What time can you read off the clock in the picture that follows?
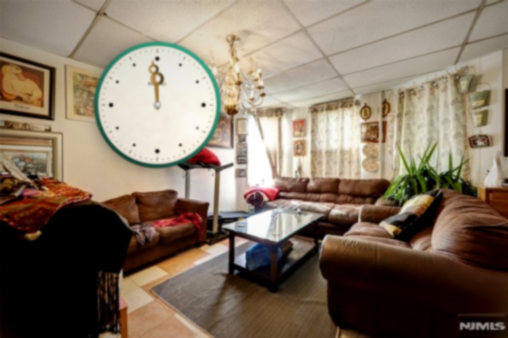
11:59
